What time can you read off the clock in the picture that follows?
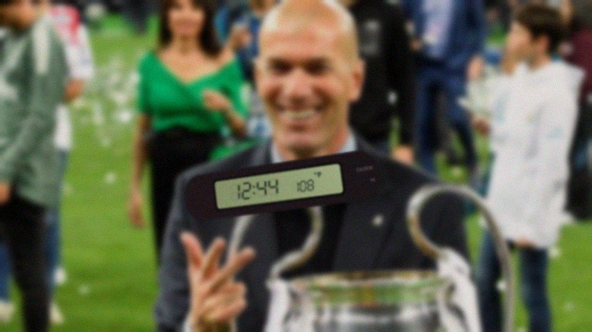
12:44
